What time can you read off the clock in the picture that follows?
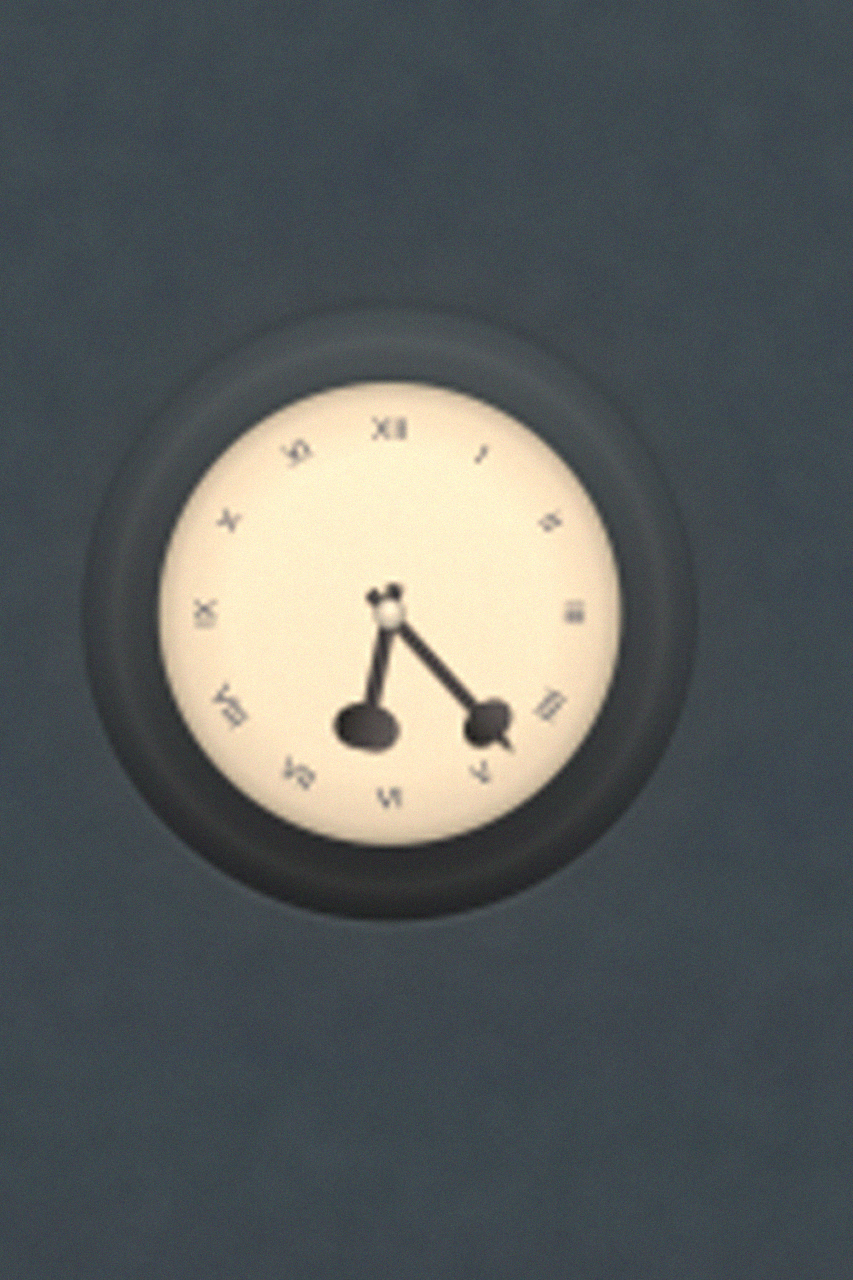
6:23
